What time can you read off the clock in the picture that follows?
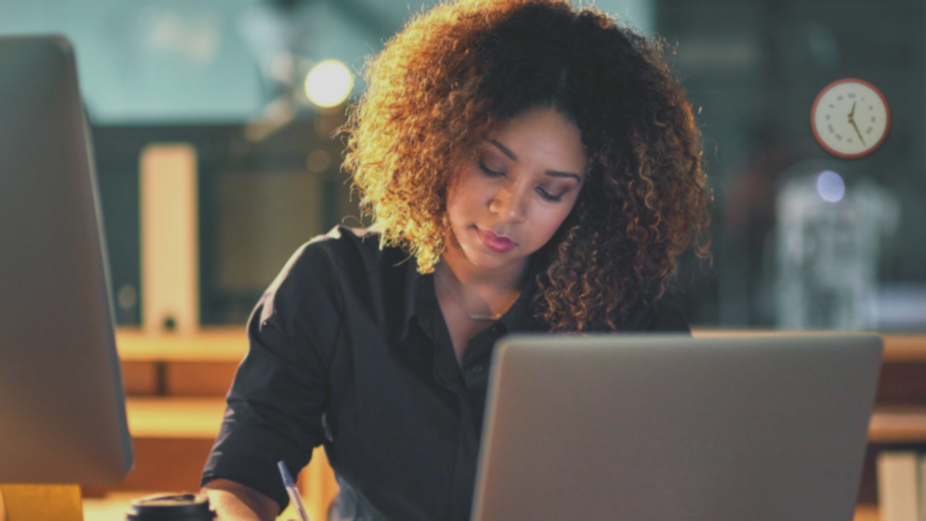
12:25
